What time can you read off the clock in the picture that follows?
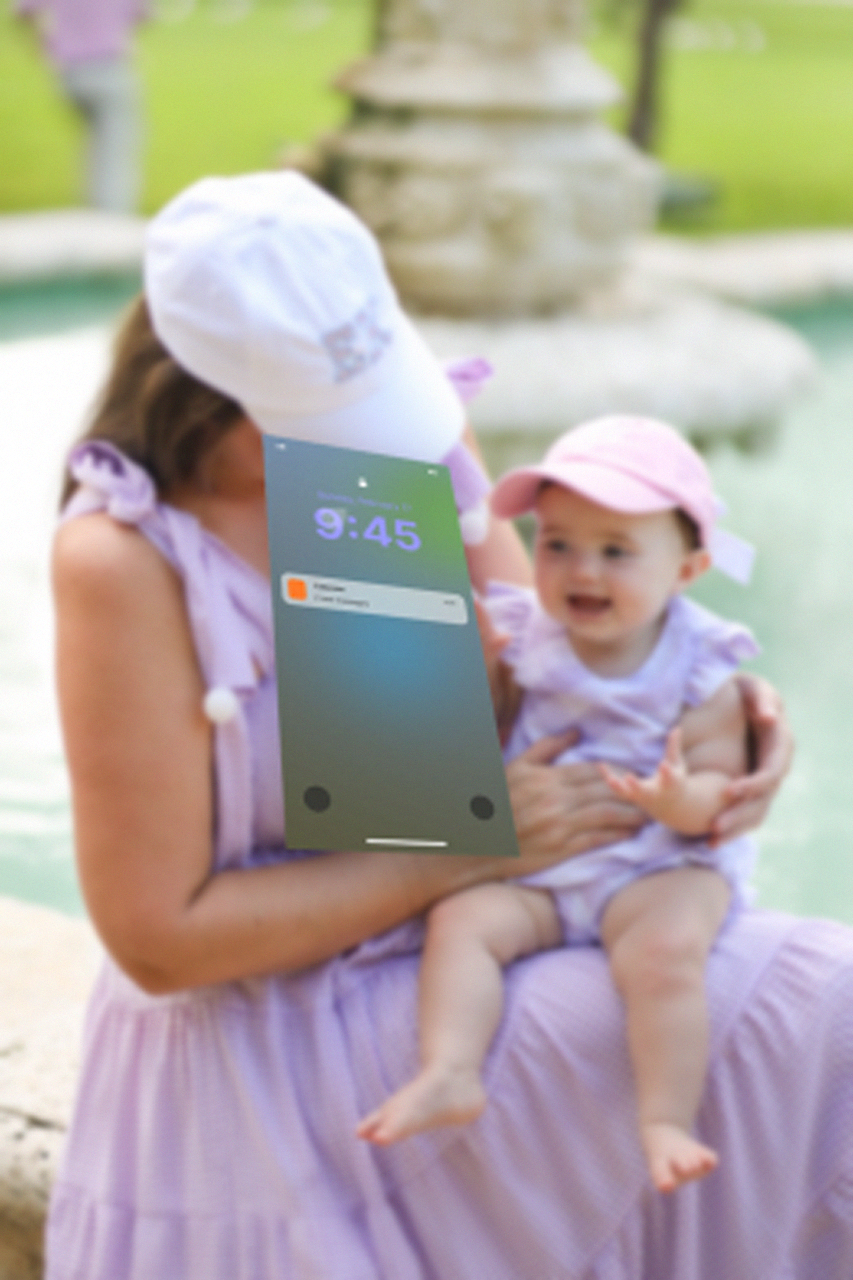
9:45
